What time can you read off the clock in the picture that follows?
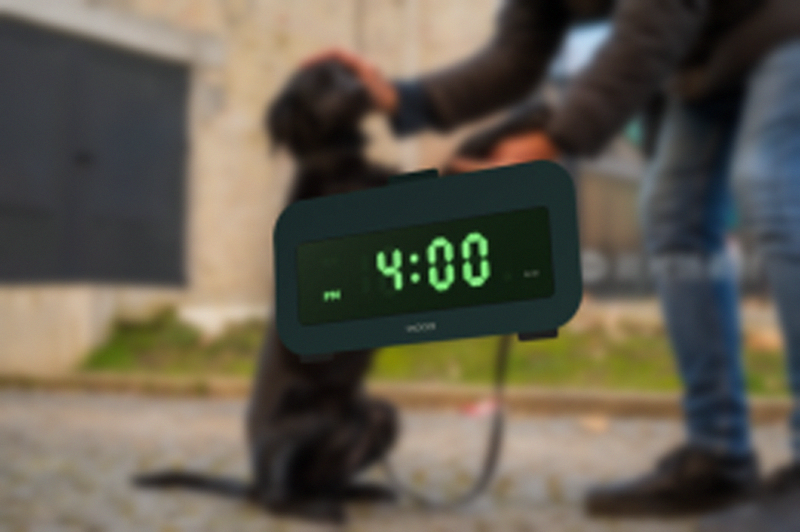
4:00
